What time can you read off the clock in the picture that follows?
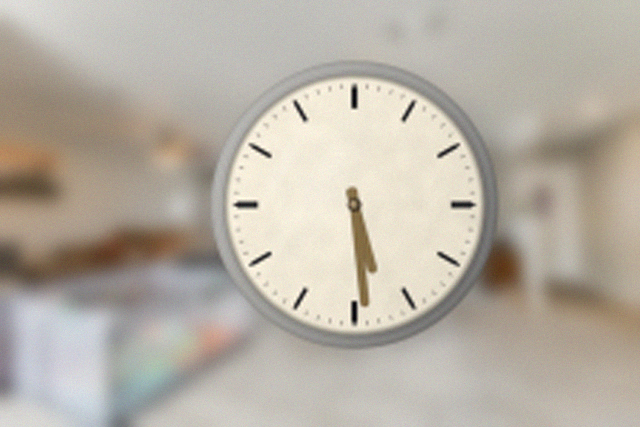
5:29
